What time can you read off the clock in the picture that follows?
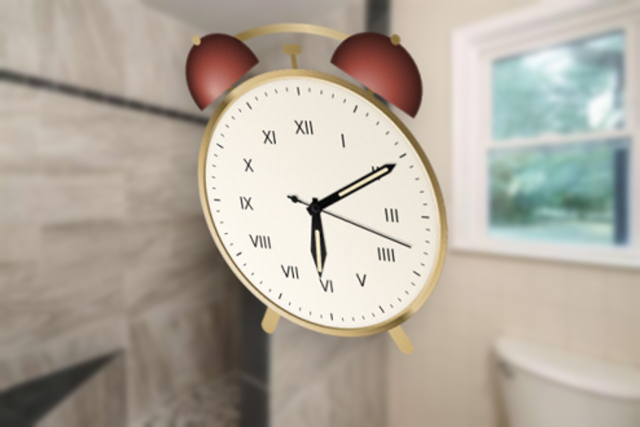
6:10:18
